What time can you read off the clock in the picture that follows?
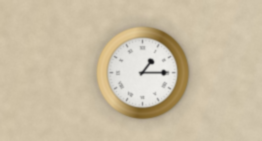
1:15
